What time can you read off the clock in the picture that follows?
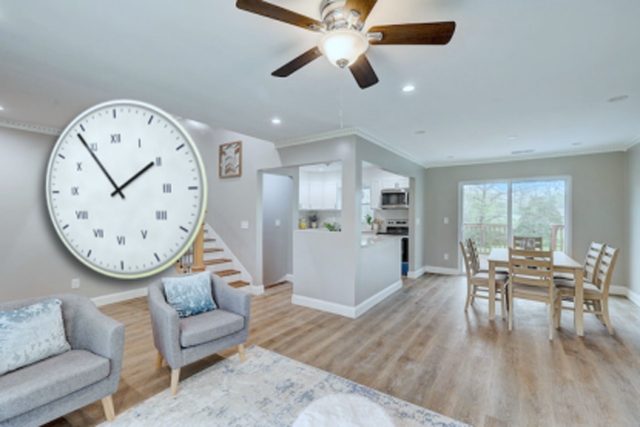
1:54
